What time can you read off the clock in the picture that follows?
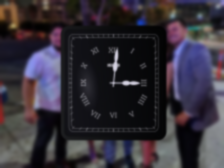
3:01
